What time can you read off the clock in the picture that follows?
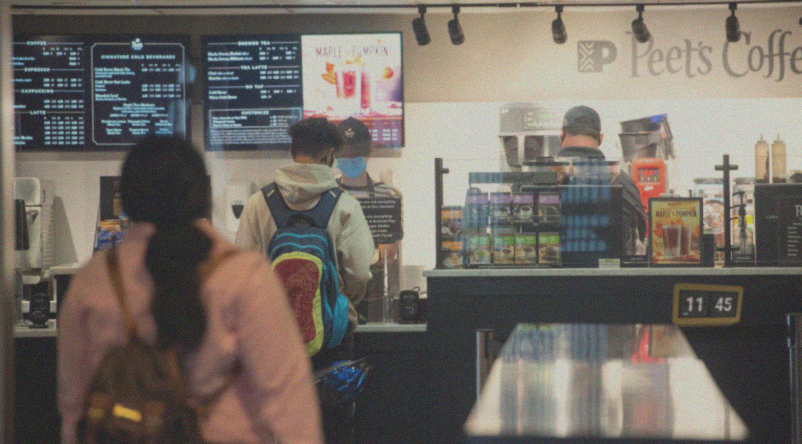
11:45
